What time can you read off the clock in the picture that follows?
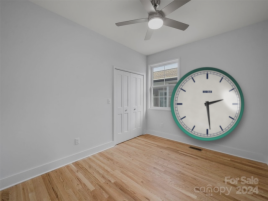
2:29
